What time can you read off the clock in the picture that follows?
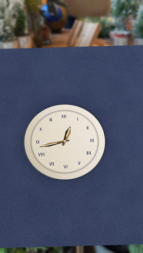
12:43
